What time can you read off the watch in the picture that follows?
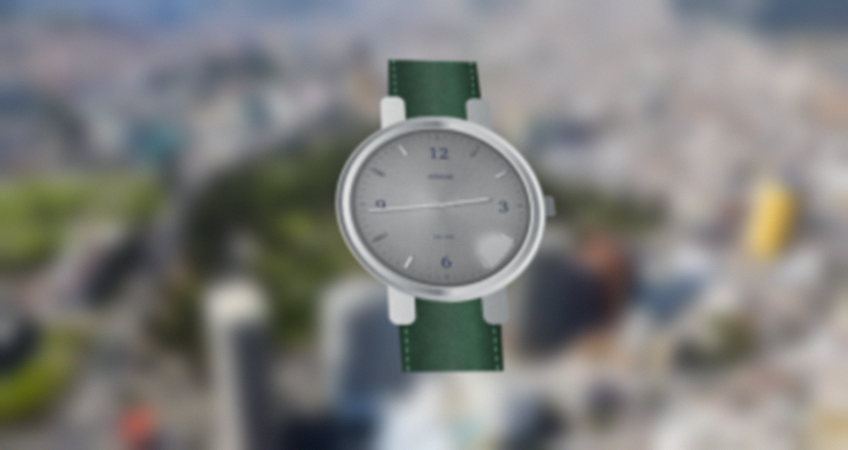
2:44
